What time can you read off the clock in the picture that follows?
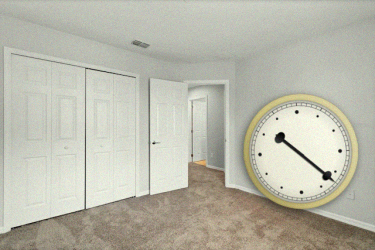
10:22
